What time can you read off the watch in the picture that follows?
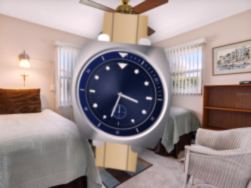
3:33
